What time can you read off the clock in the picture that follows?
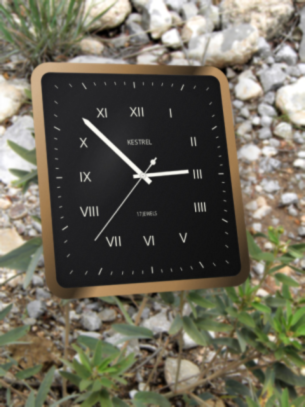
2:52:37
